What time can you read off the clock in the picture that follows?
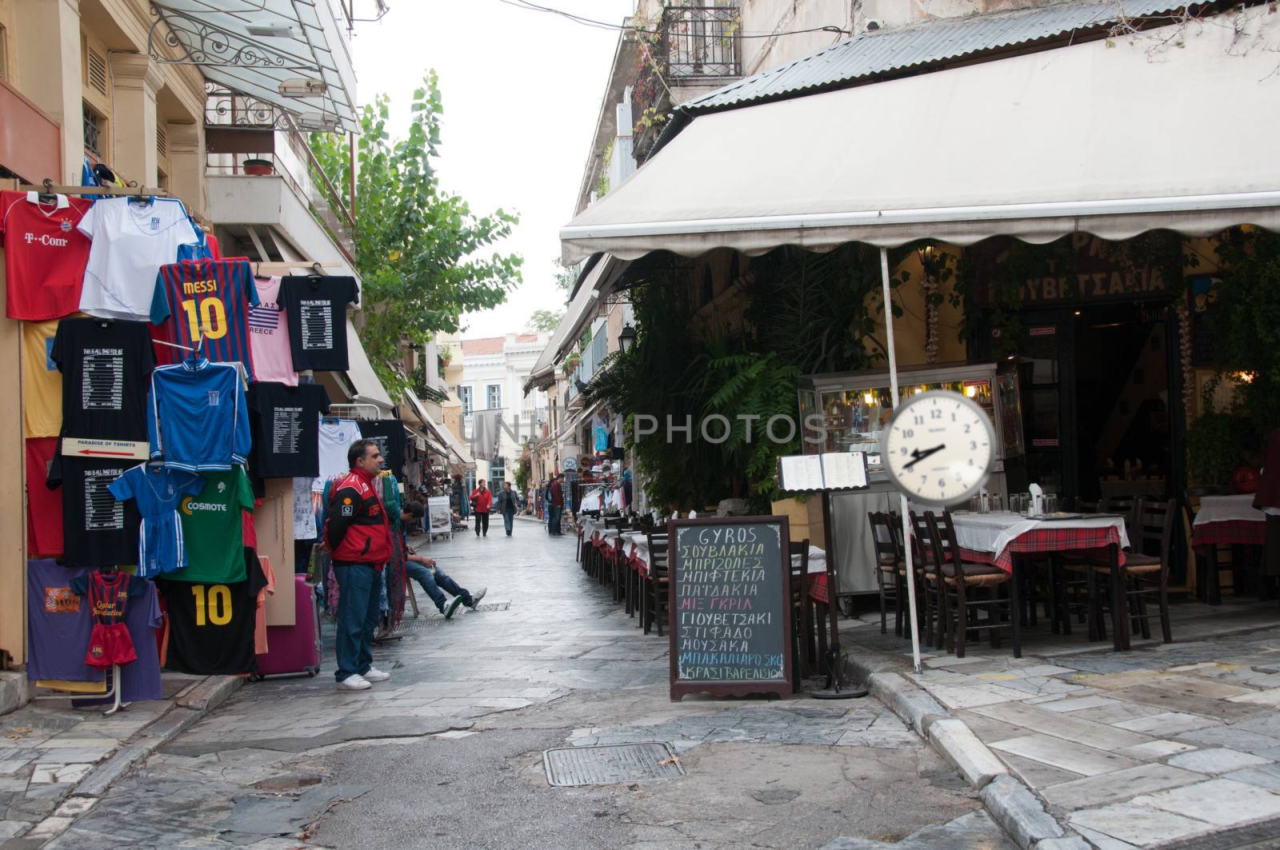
8:41
